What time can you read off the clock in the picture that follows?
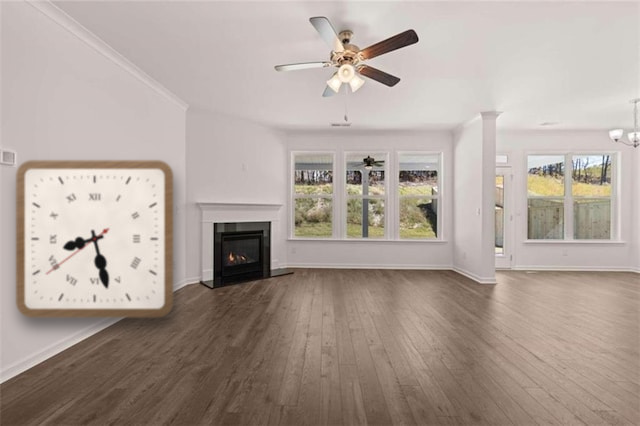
8:27:39
